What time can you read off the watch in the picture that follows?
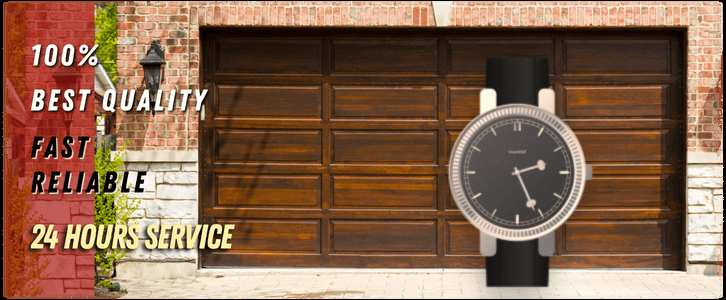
2:26
